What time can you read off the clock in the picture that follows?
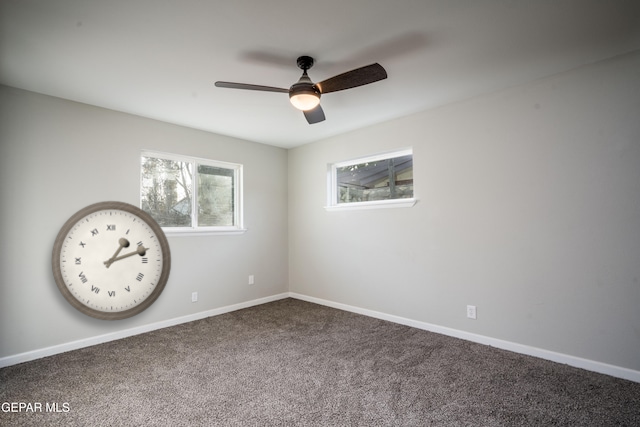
1:12
